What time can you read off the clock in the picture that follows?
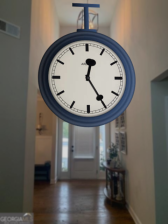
12:25
